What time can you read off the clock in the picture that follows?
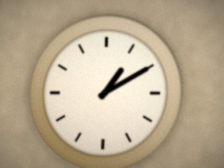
1:10
